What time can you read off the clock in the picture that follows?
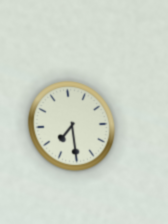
7:30
